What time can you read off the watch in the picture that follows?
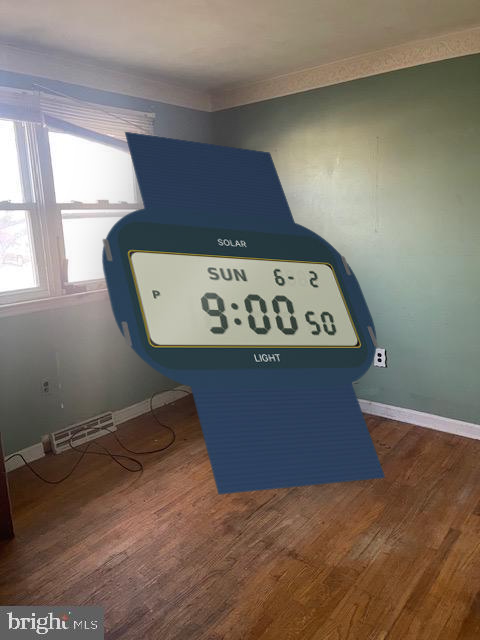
9:00:50
